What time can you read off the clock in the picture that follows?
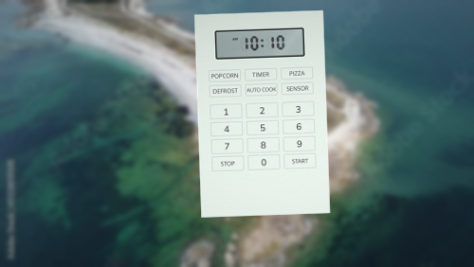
10:10
